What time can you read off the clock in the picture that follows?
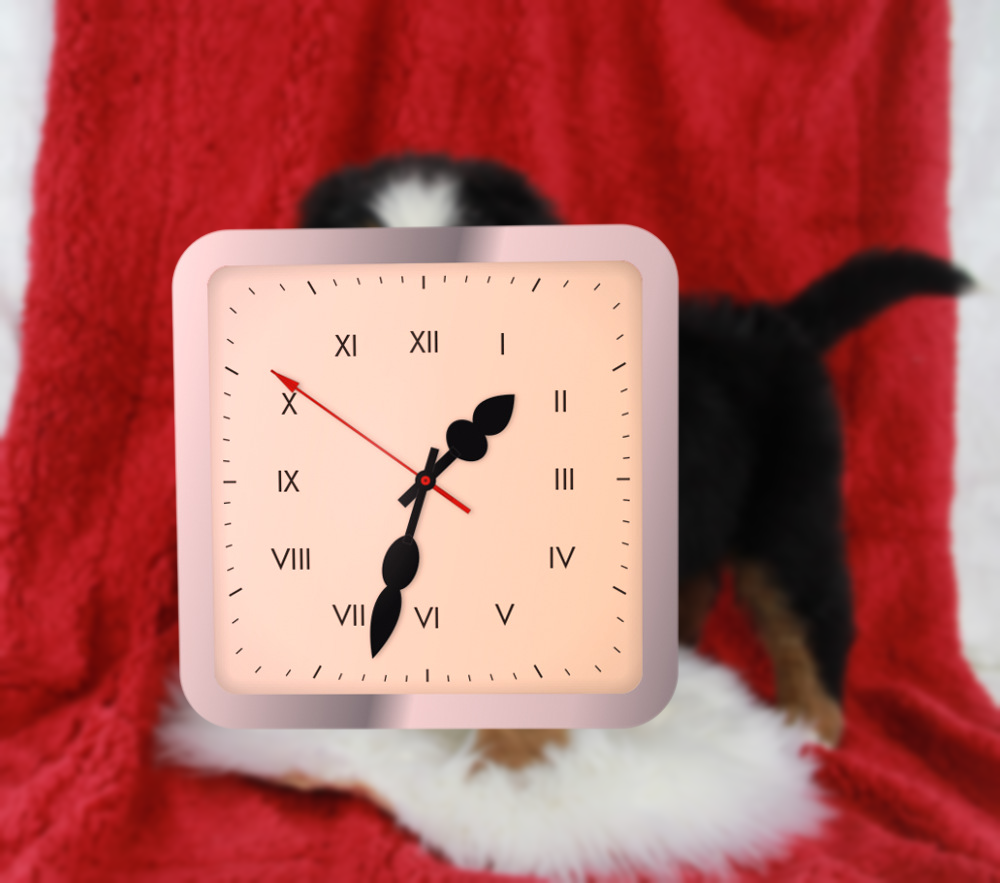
1:32:51
